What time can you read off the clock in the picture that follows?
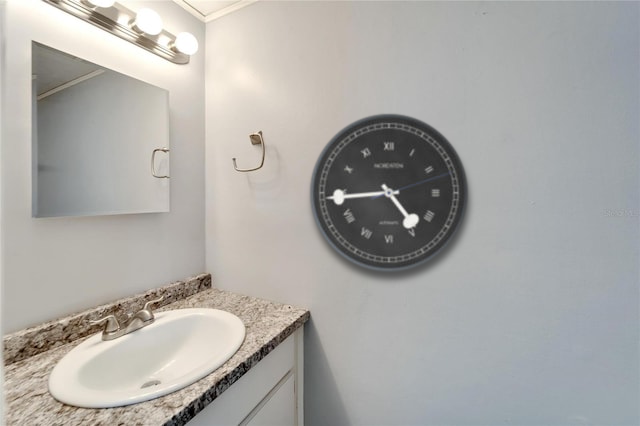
4:44:12
